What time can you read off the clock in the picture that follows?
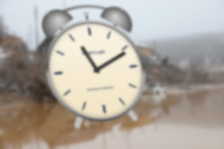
11:11
